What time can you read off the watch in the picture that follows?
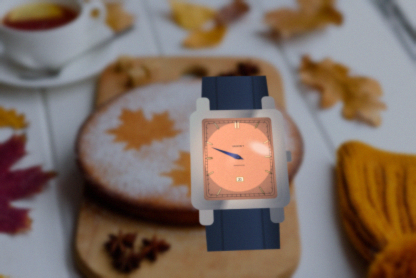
9:49
